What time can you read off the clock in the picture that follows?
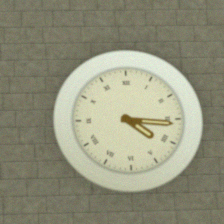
4:16
